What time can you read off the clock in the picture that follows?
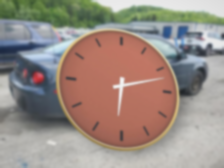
6:12
